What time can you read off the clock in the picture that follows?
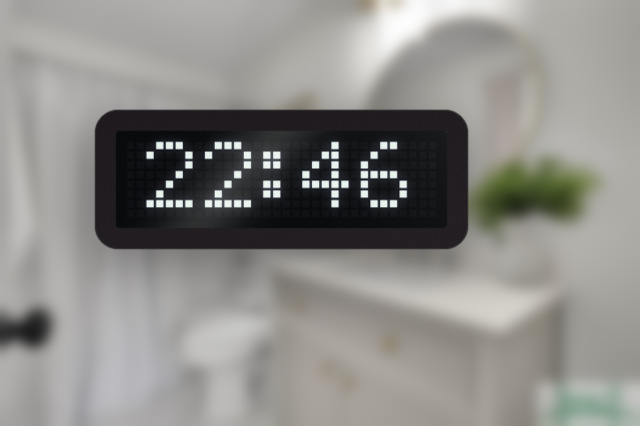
22:46
